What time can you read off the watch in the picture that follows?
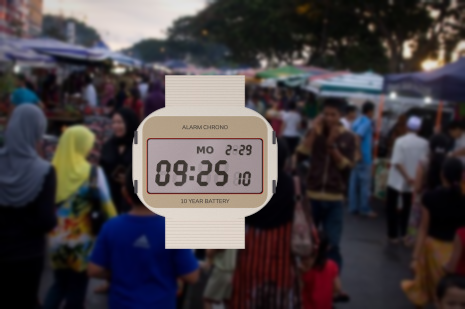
9:25:10
